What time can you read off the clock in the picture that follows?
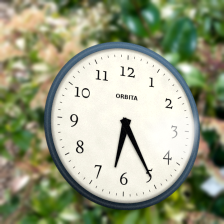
6:25
